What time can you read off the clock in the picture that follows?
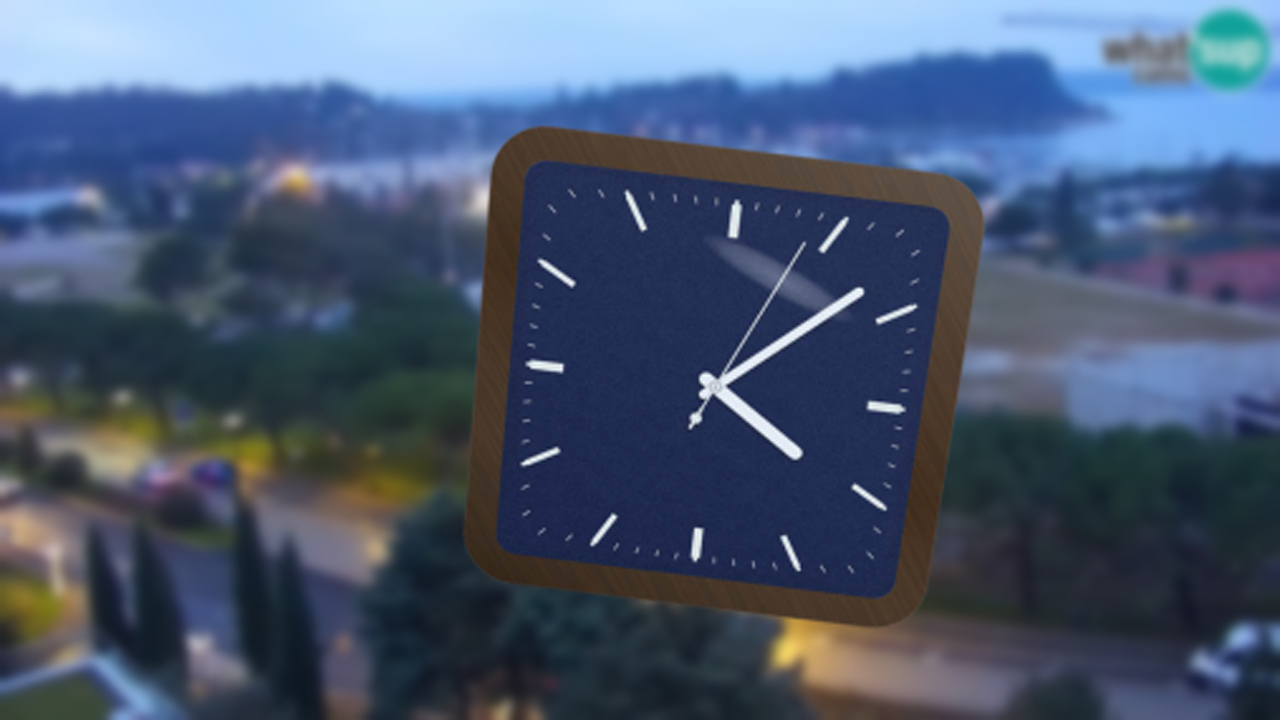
4:08:04
